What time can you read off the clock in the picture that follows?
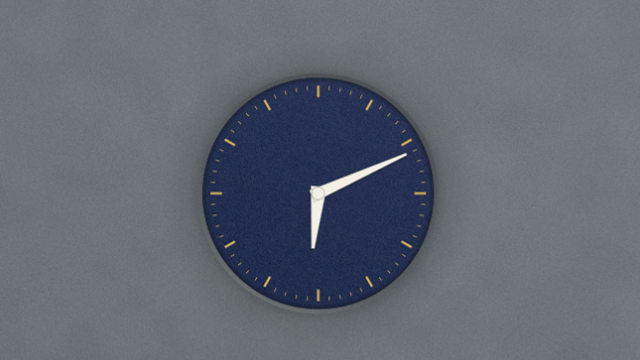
6:11
